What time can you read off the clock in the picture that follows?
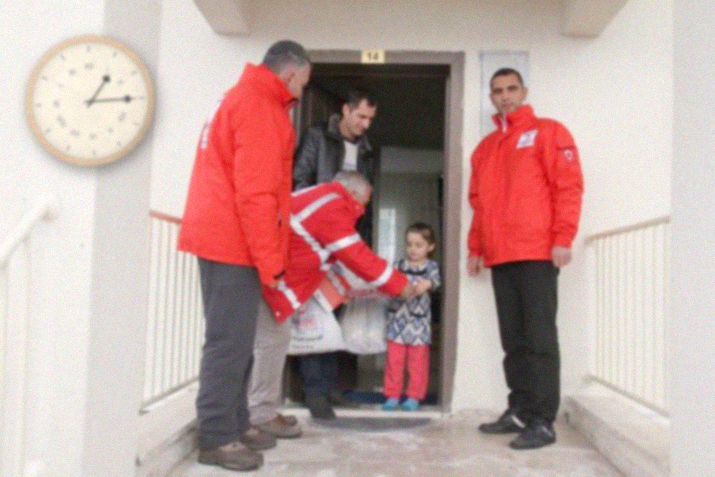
1:15
